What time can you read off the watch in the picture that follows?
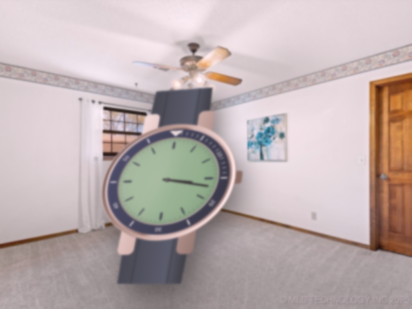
3:17
